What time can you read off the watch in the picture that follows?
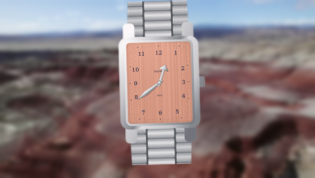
12:39
